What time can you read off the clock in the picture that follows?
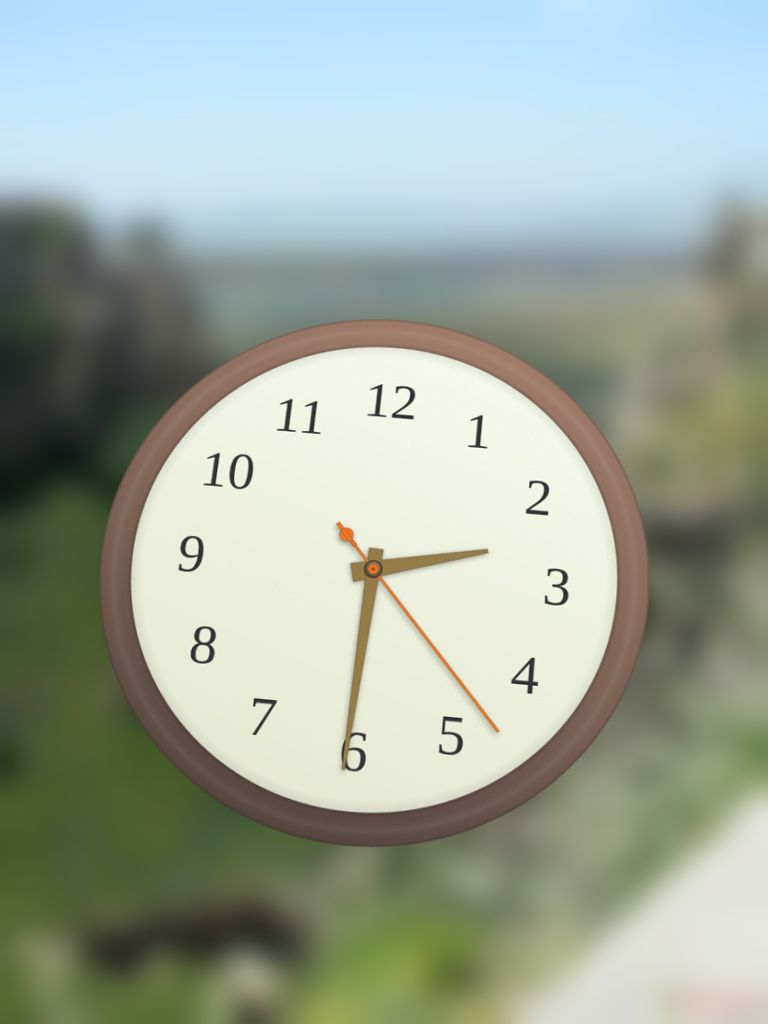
2:30:23
